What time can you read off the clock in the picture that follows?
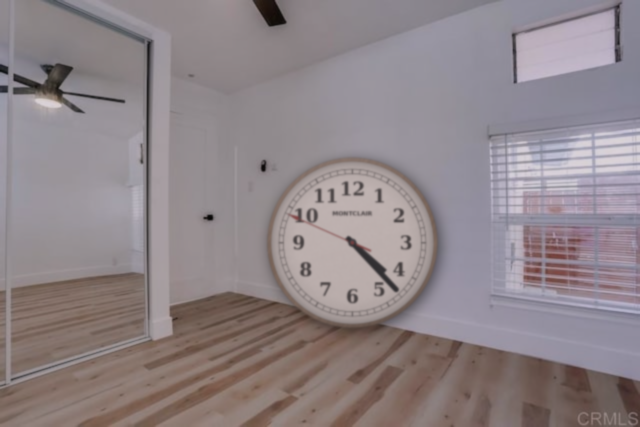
4:22:49
